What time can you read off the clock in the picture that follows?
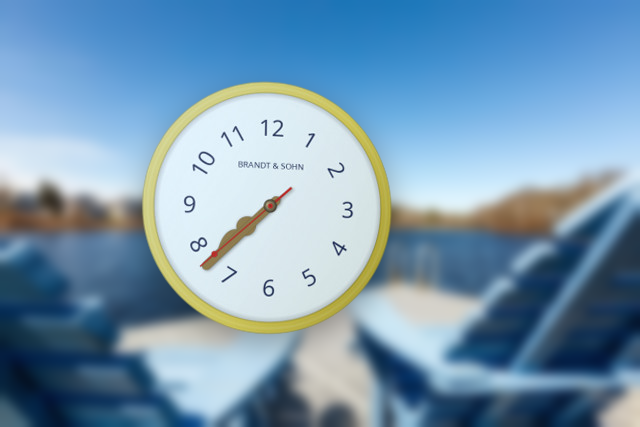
7:37:38
